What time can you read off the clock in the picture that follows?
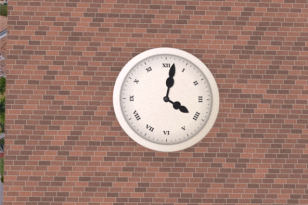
4:02
